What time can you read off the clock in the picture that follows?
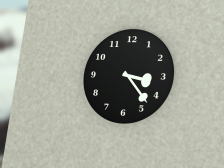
3:23
